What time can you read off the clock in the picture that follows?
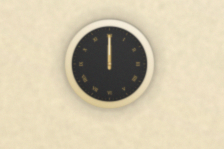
12:00
